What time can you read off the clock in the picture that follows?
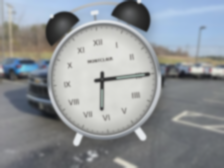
6:15
